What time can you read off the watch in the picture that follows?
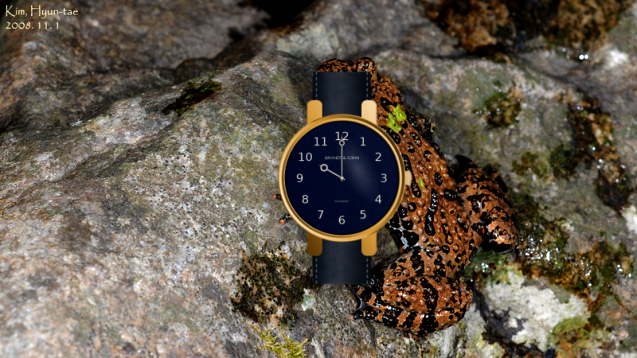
10:00
